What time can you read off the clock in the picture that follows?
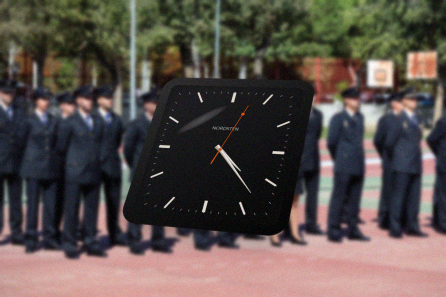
4:23:03
